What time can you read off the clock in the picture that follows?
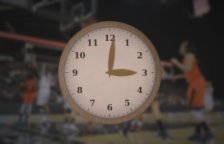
3:01
